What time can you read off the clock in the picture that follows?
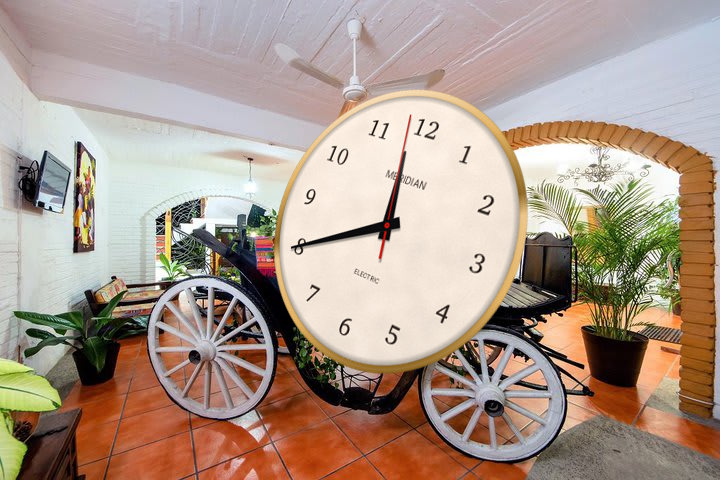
11:39:58
